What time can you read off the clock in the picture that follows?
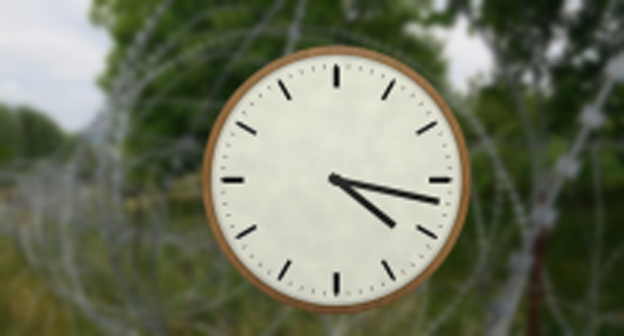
4:17
